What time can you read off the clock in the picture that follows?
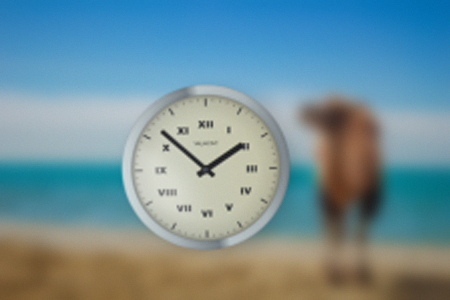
1:52
